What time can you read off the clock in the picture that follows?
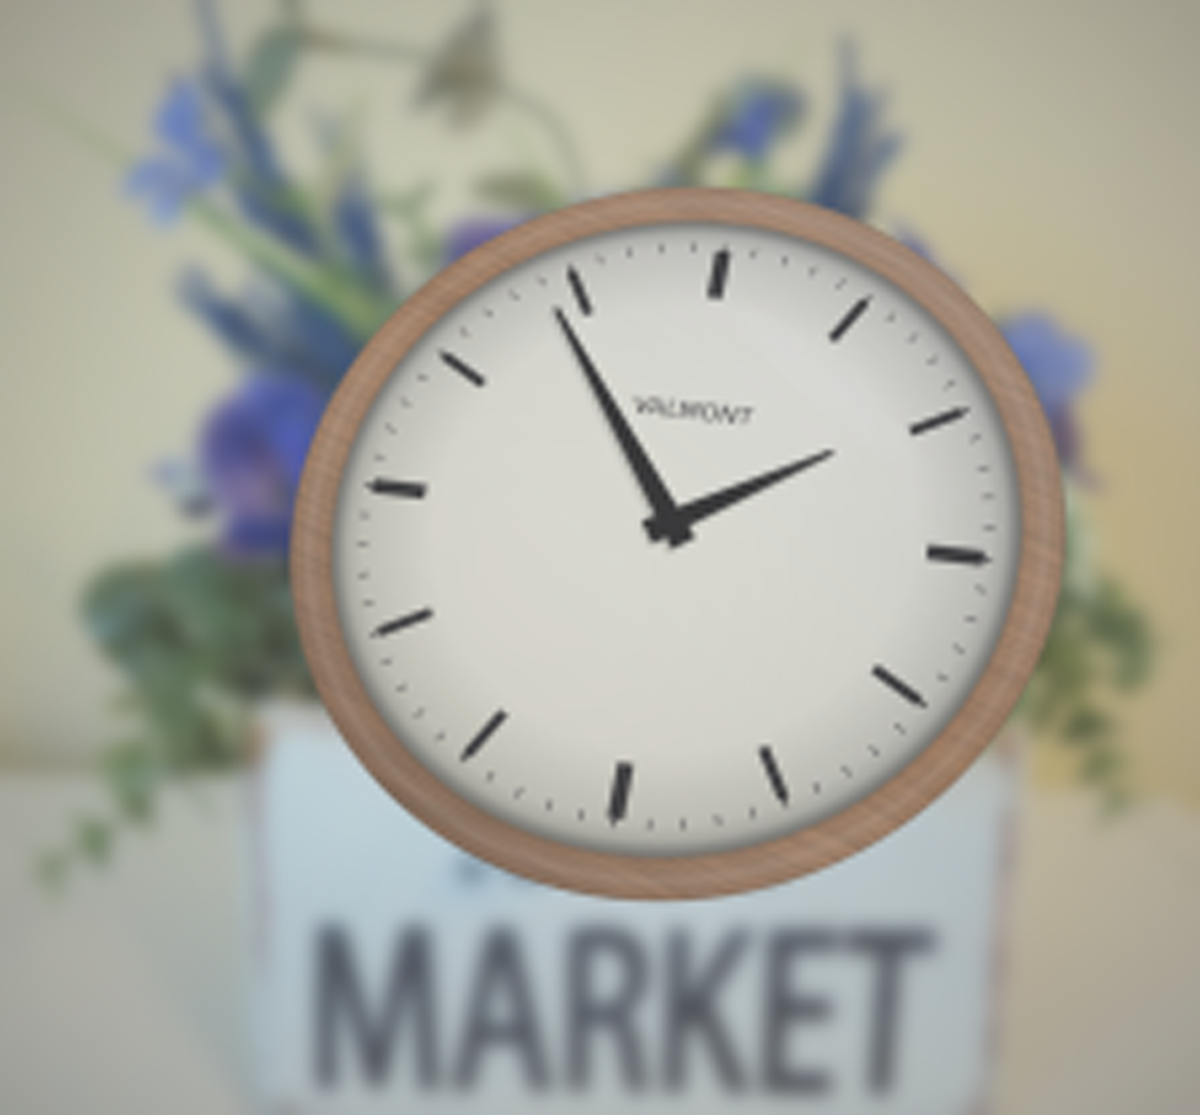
1:54
